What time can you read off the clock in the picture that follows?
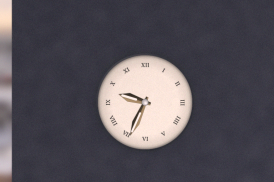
9:34
